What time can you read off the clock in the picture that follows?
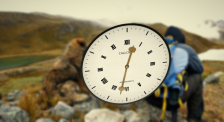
12:32
